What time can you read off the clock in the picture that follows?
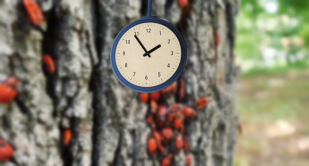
1:54
